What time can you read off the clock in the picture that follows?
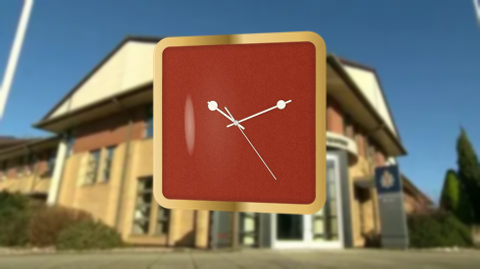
10:11:24
